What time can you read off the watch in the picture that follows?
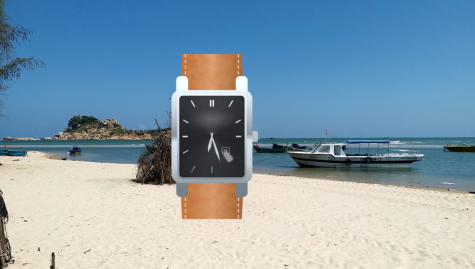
6:27
